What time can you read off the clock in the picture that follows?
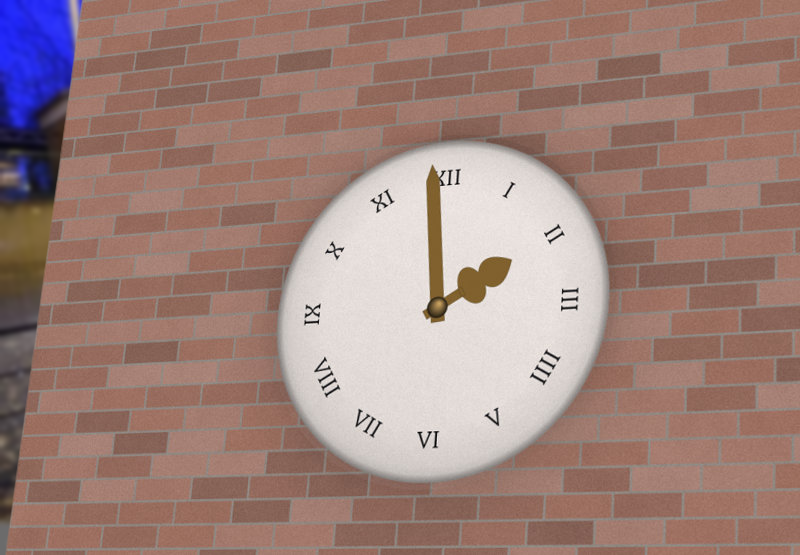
1:59
